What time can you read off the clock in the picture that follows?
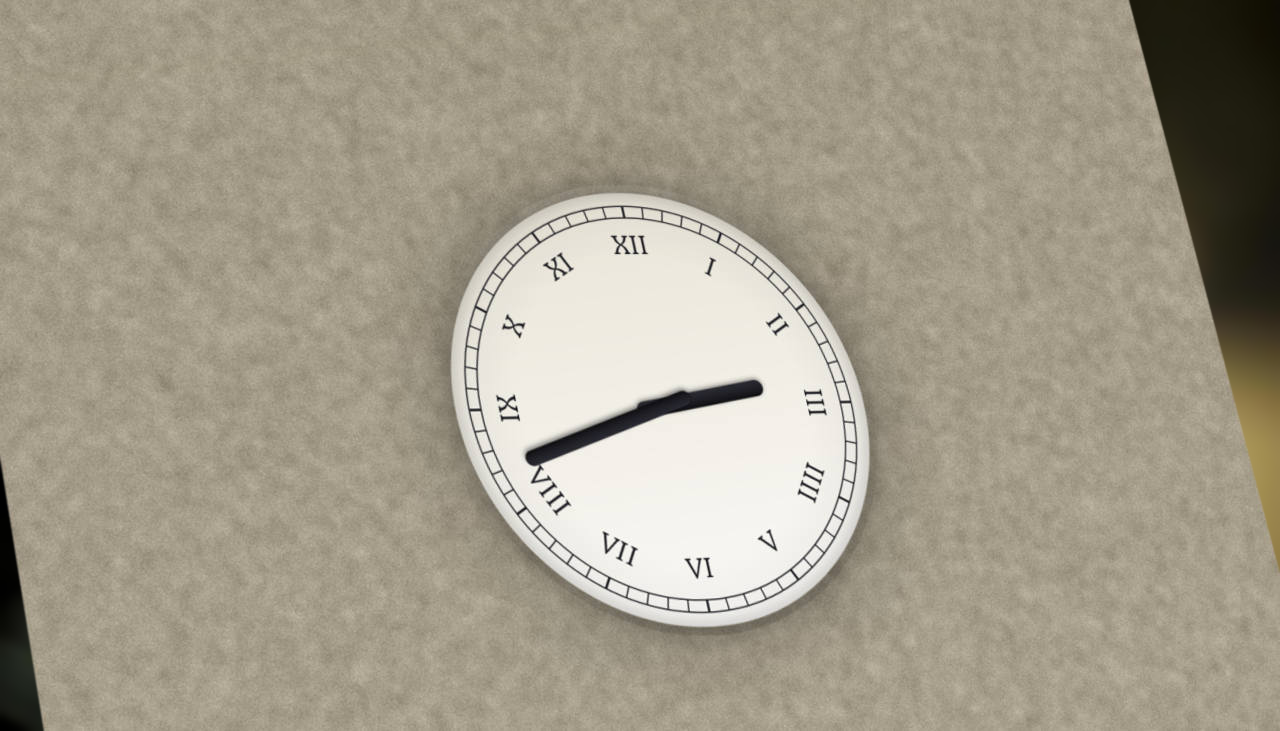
2:42
